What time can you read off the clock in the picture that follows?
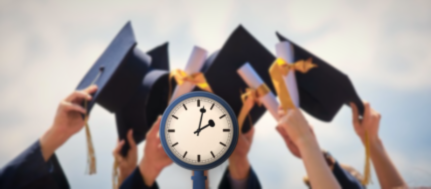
2:02
